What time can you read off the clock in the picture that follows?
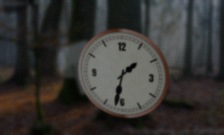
1:32
